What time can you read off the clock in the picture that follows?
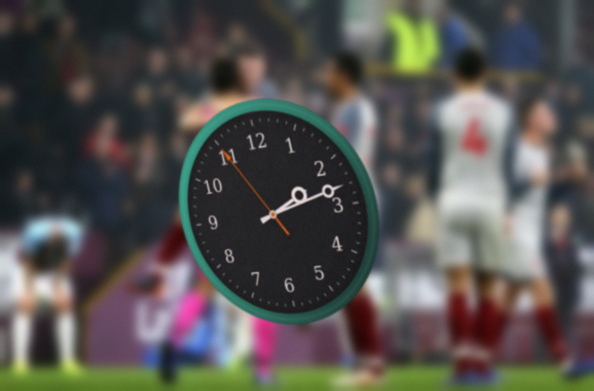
2:12:55
